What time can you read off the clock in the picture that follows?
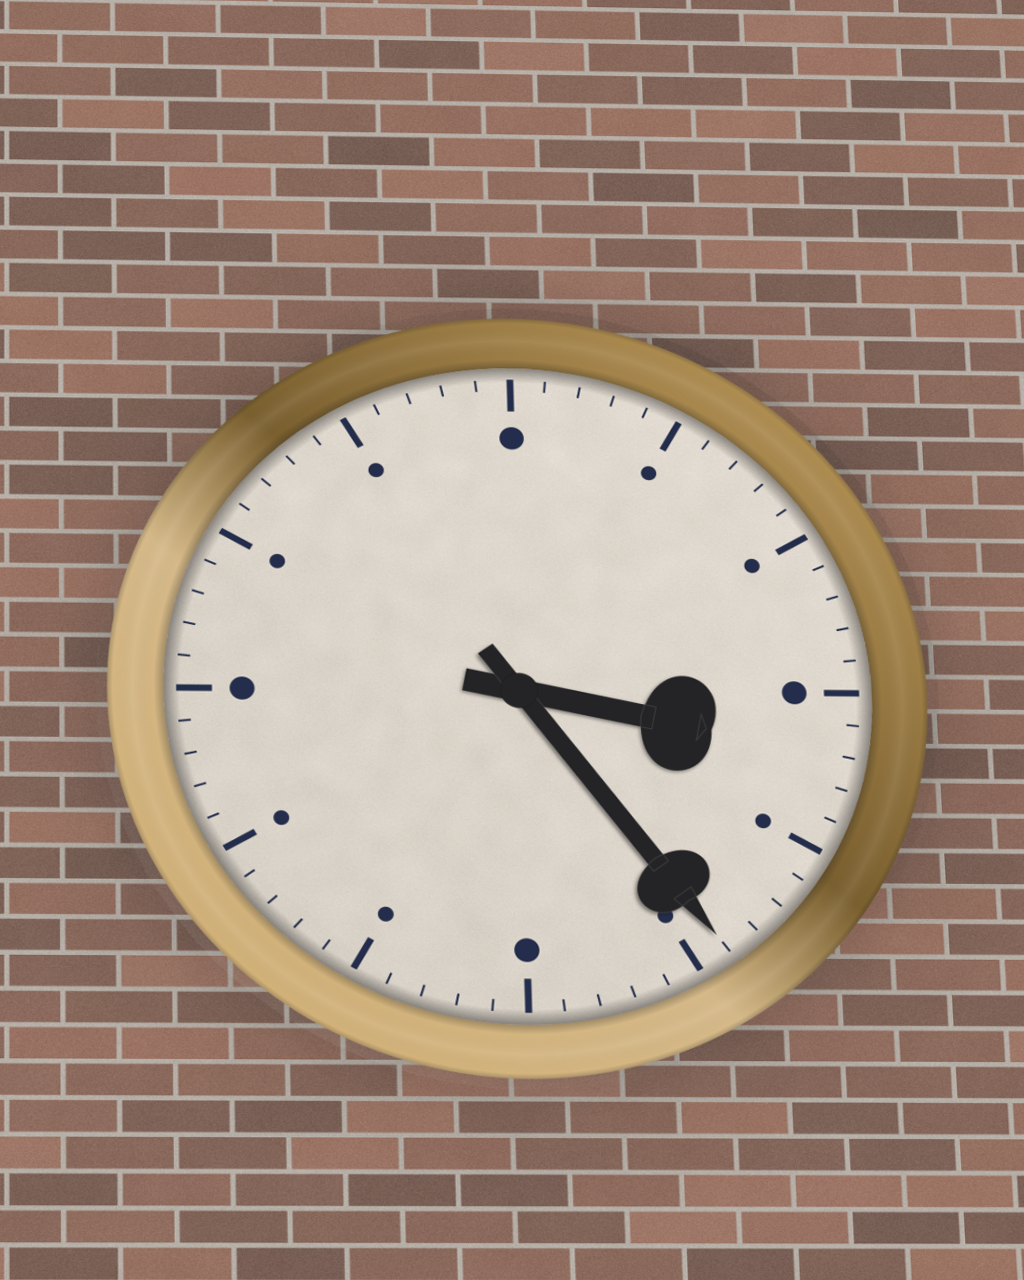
3:24
